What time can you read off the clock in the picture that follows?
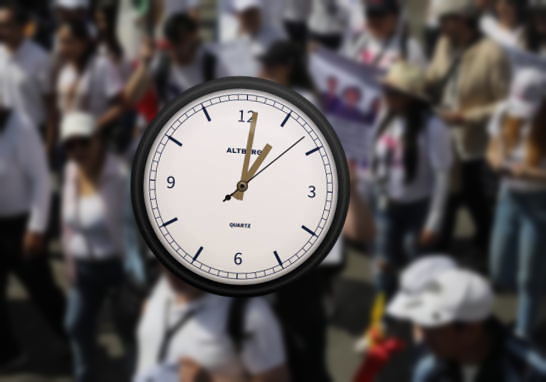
1:01:08
